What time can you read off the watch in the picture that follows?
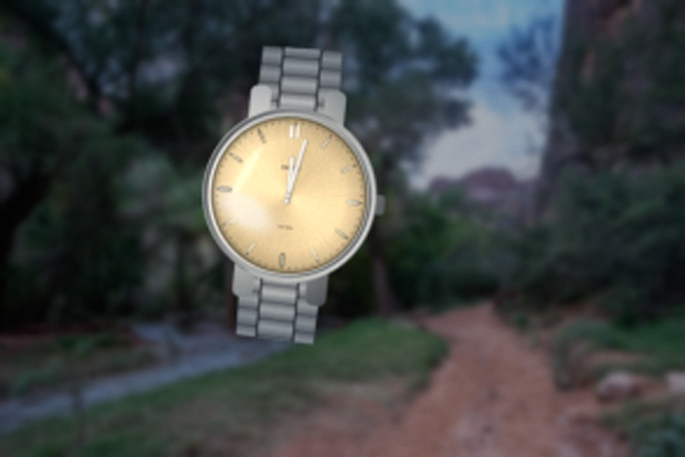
12:02
